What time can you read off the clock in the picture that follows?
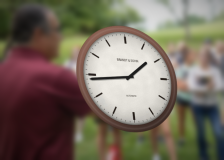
1:44
